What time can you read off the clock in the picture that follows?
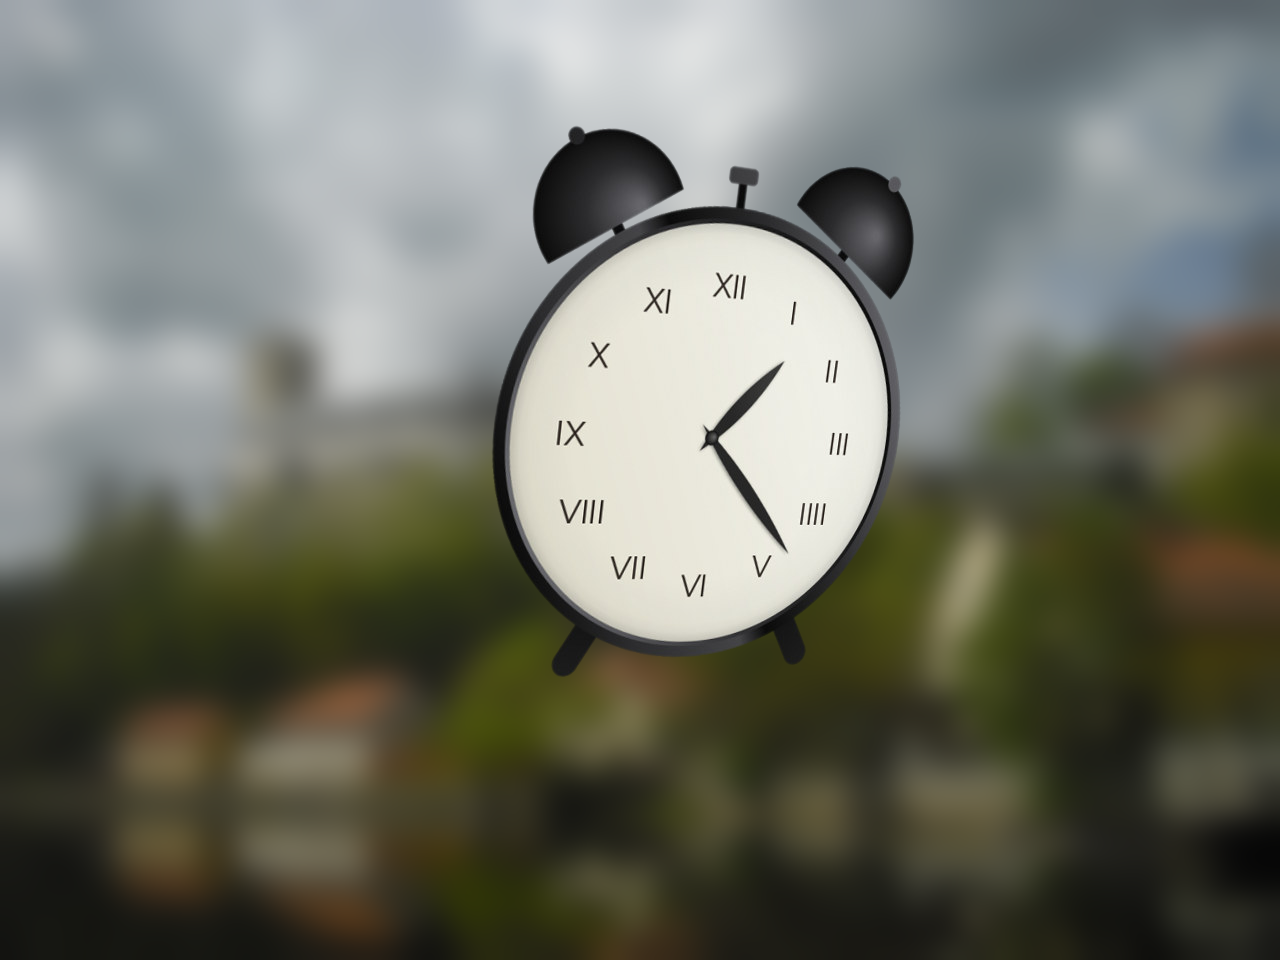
1:23
